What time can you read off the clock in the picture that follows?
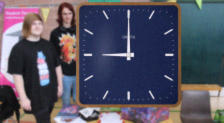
9:00
